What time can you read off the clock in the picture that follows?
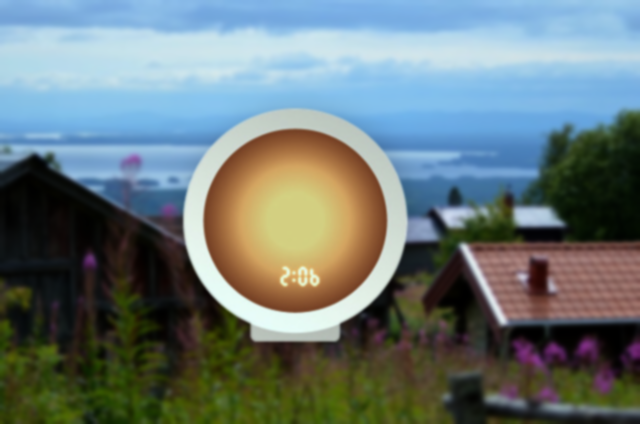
2:06
